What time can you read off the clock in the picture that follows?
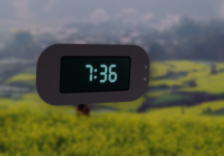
7:36
